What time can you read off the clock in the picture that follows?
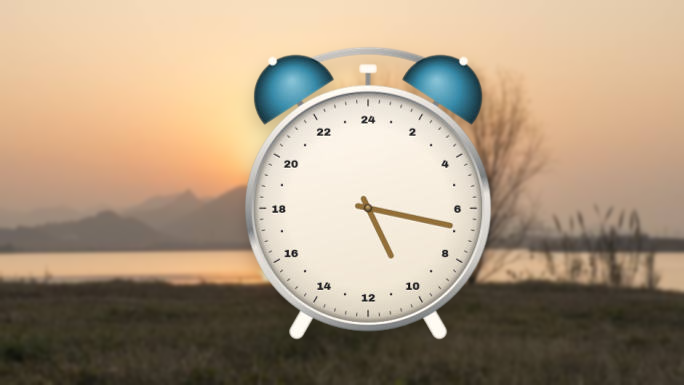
10:17
